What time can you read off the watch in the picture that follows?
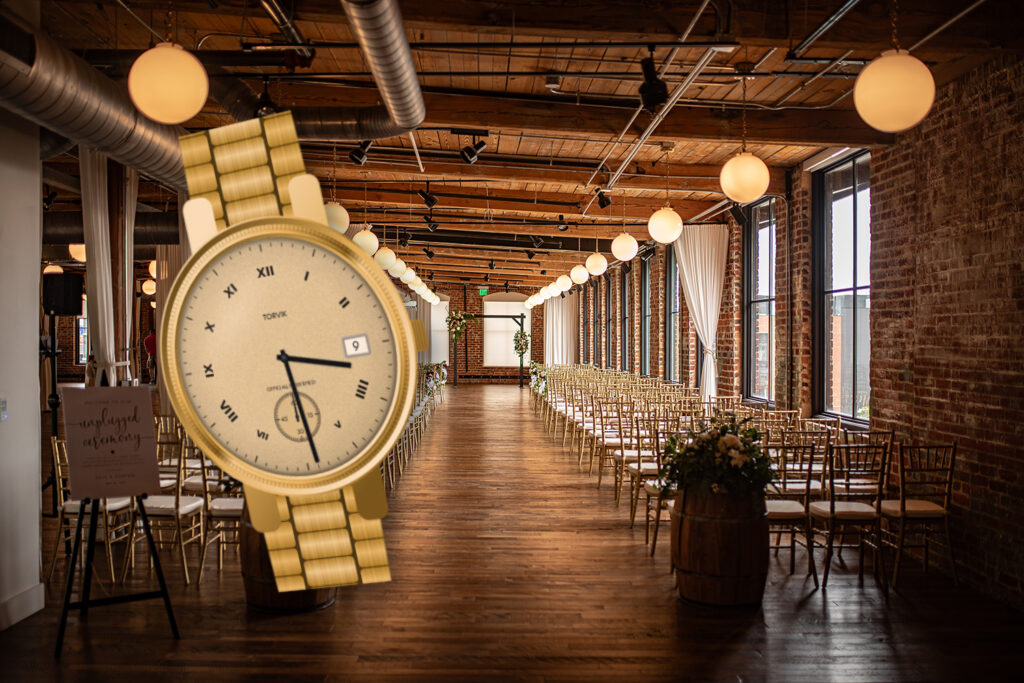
3:29
